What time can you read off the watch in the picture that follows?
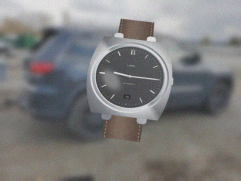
9:15
